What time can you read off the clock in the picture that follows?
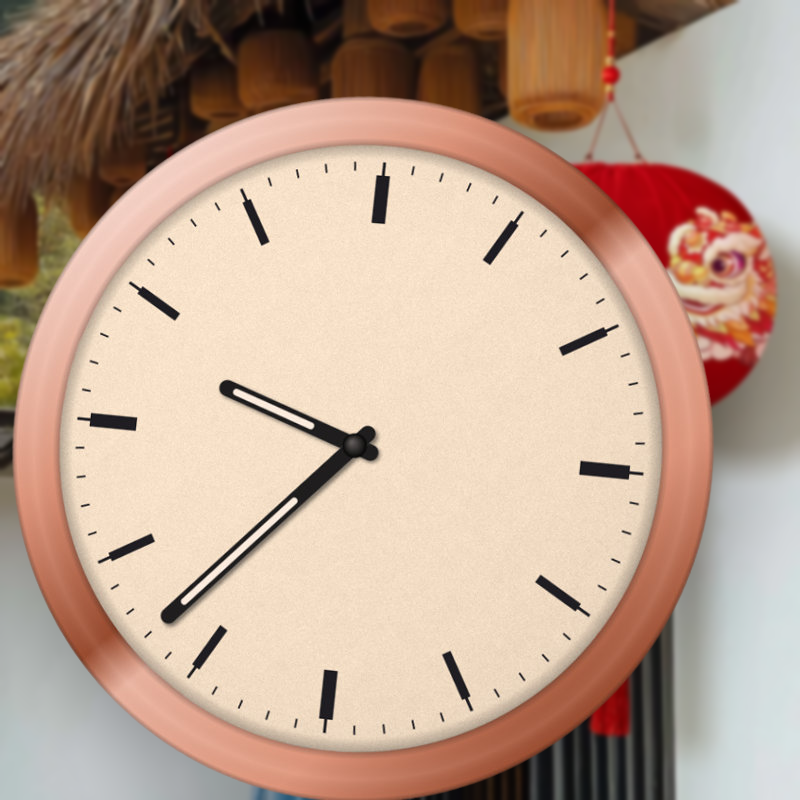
9:37
